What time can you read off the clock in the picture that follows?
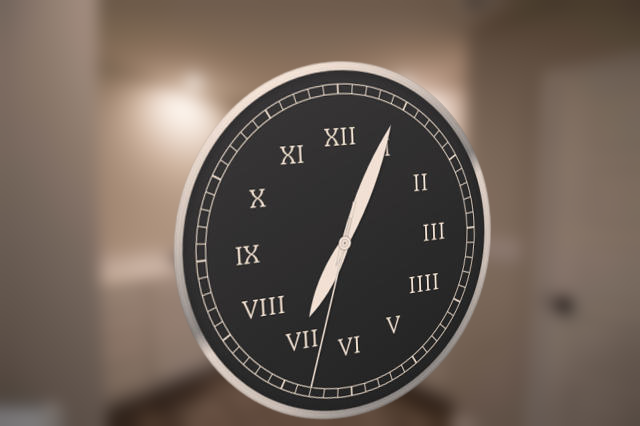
7:04:33
